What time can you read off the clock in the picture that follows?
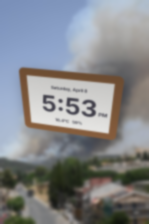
5:53
